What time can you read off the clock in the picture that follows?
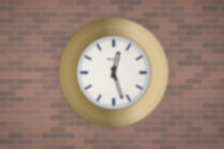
12:27
